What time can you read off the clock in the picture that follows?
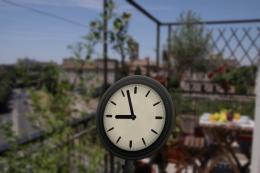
8:57
